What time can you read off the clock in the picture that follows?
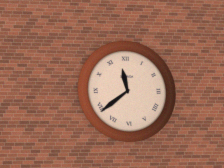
11:39
